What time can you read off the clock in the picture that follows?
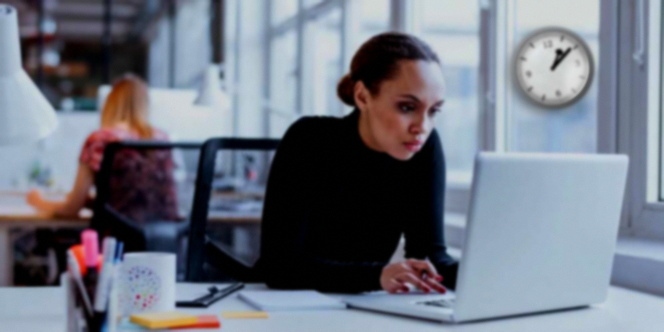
1:09
